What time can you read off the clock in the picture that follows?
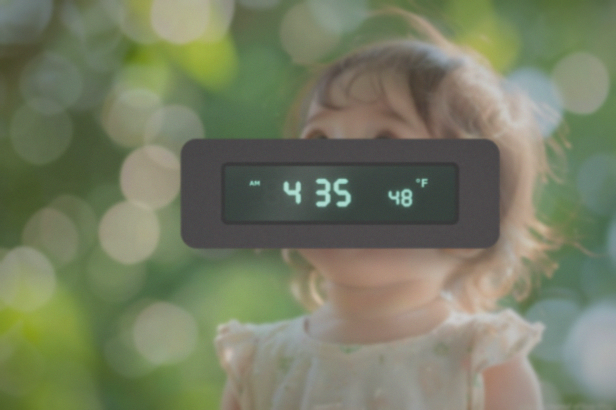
4:35
